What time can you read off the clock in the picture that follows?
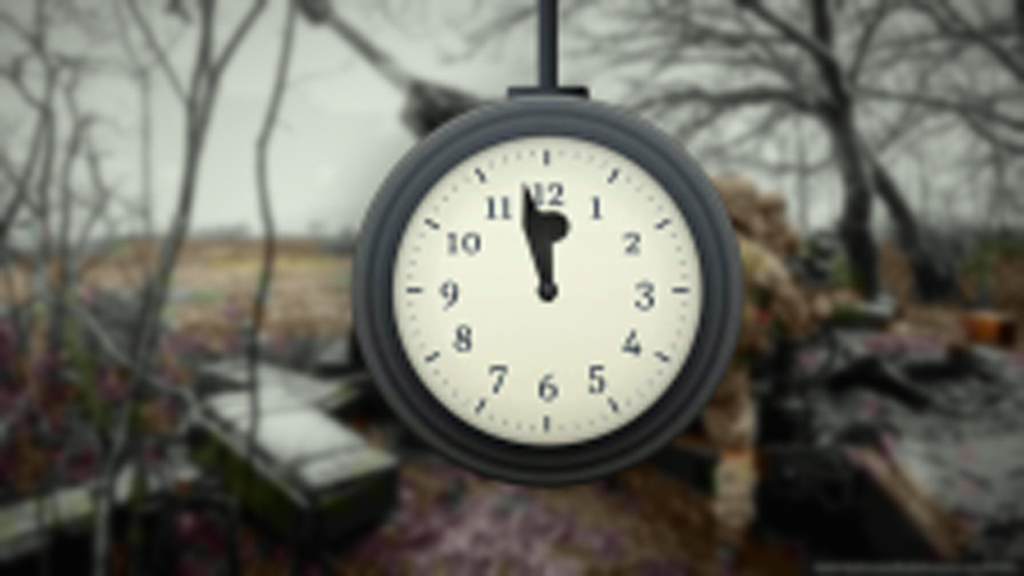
11:58
